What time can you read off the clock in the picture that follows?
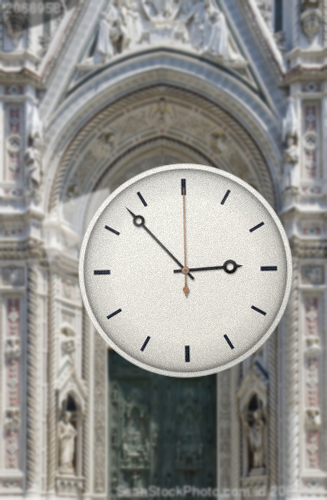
2:53:00
